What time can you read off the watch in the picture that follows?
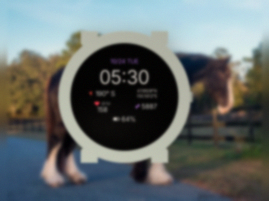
5:30
